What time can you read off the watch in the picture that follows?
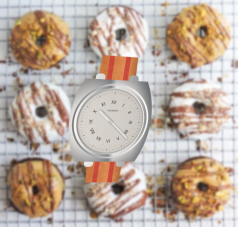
10:22
